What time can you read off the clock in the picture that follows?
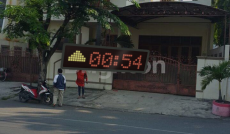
0:54
